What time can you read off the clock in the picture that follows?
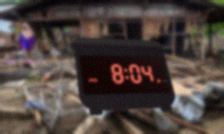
8:04
